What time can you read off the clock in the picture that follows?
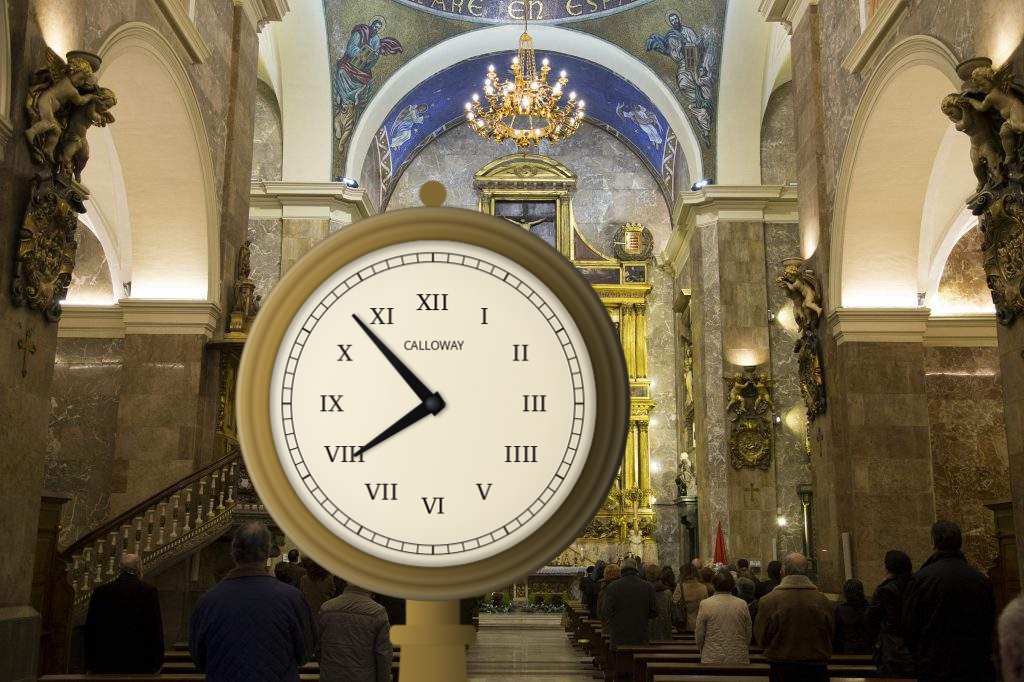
7:53
